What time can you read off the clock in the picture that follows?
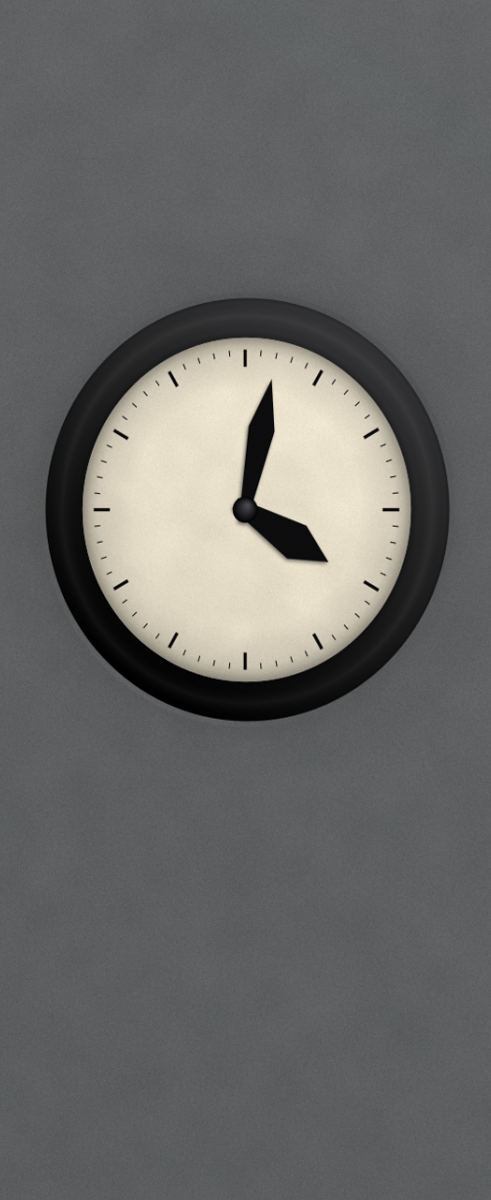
4:02
